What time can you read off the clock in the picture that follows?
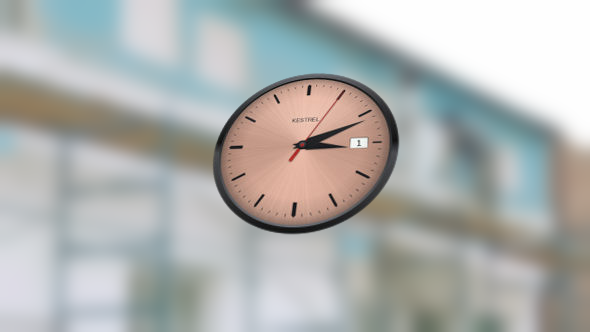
3:11:05
